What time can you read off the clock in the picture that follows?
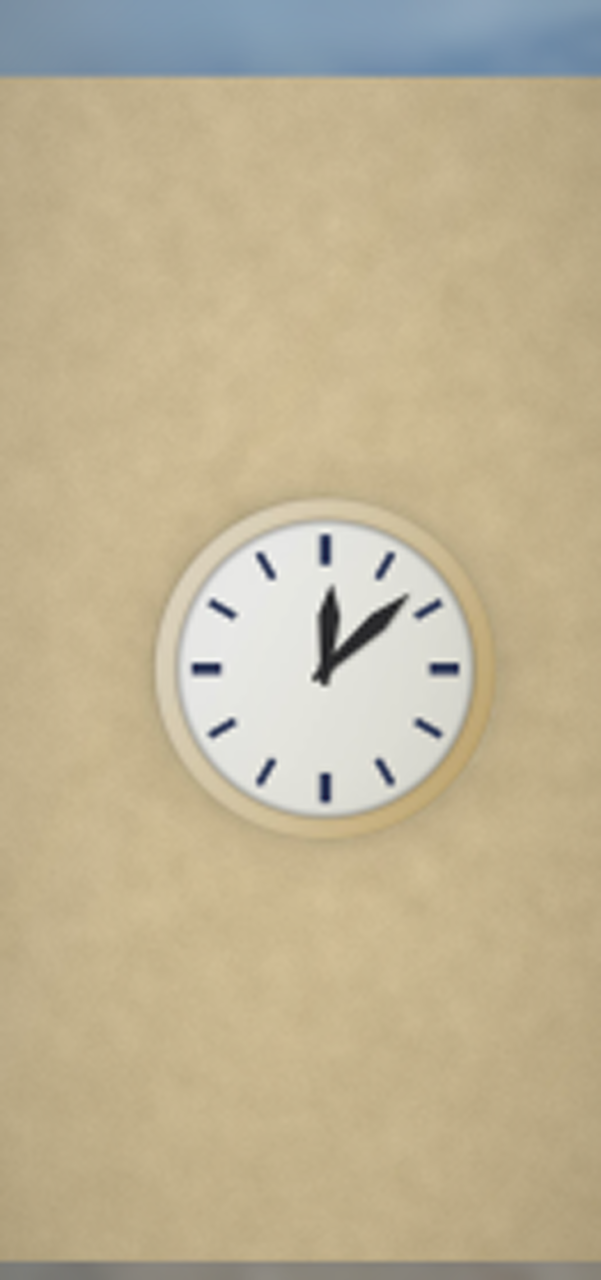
12:08
